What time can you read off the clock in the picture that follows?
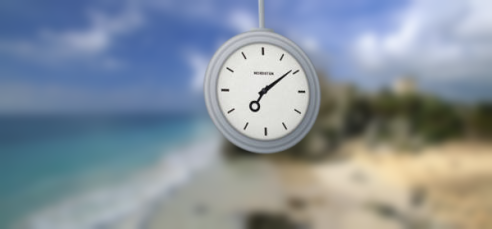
7:09
